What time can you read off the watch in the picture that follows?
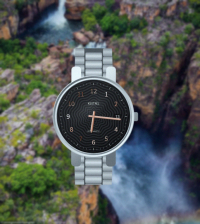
6:16
